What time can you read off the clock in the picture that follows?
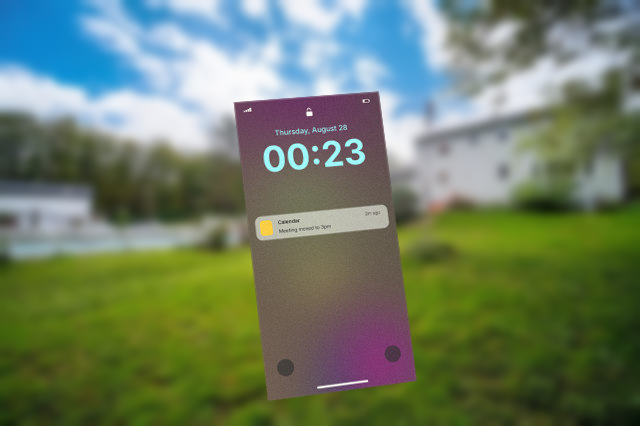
0:23
